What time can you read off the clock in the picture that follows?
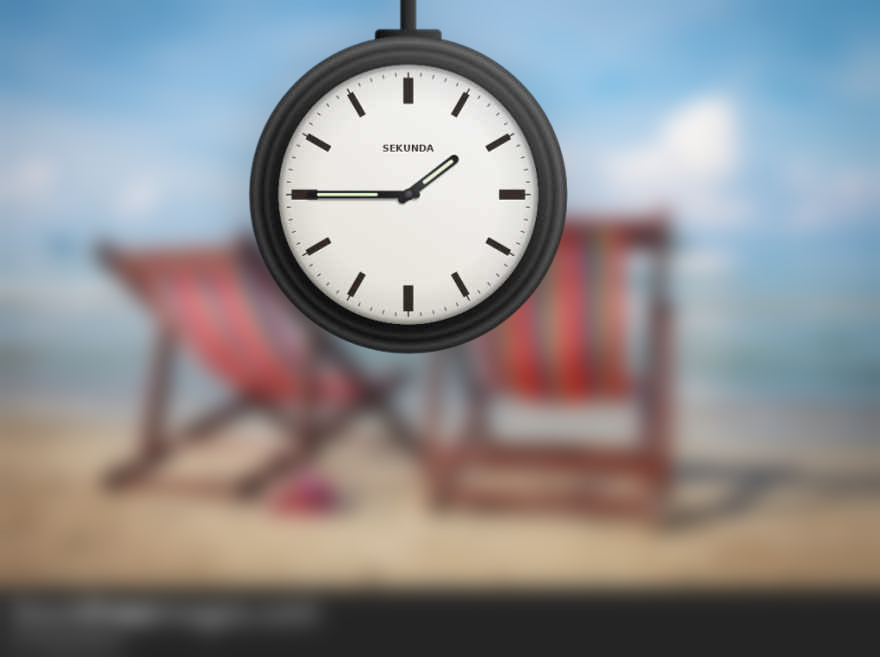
1:45
